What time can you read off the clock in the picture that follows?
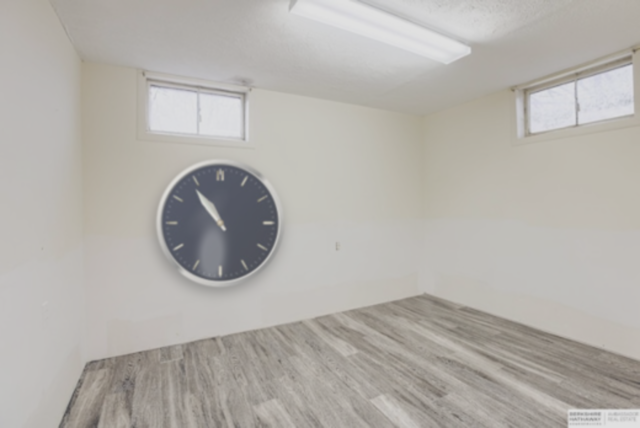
10:54
